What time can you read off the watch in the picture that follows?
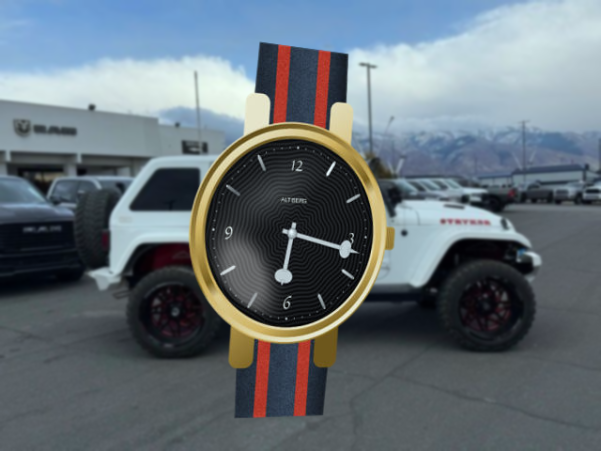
6:17
